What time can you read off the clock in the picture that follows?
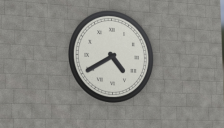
4:40
